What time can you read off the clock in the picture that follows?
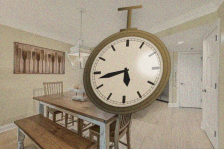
5:43
